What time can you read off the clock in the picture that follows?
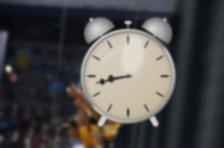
8:43
